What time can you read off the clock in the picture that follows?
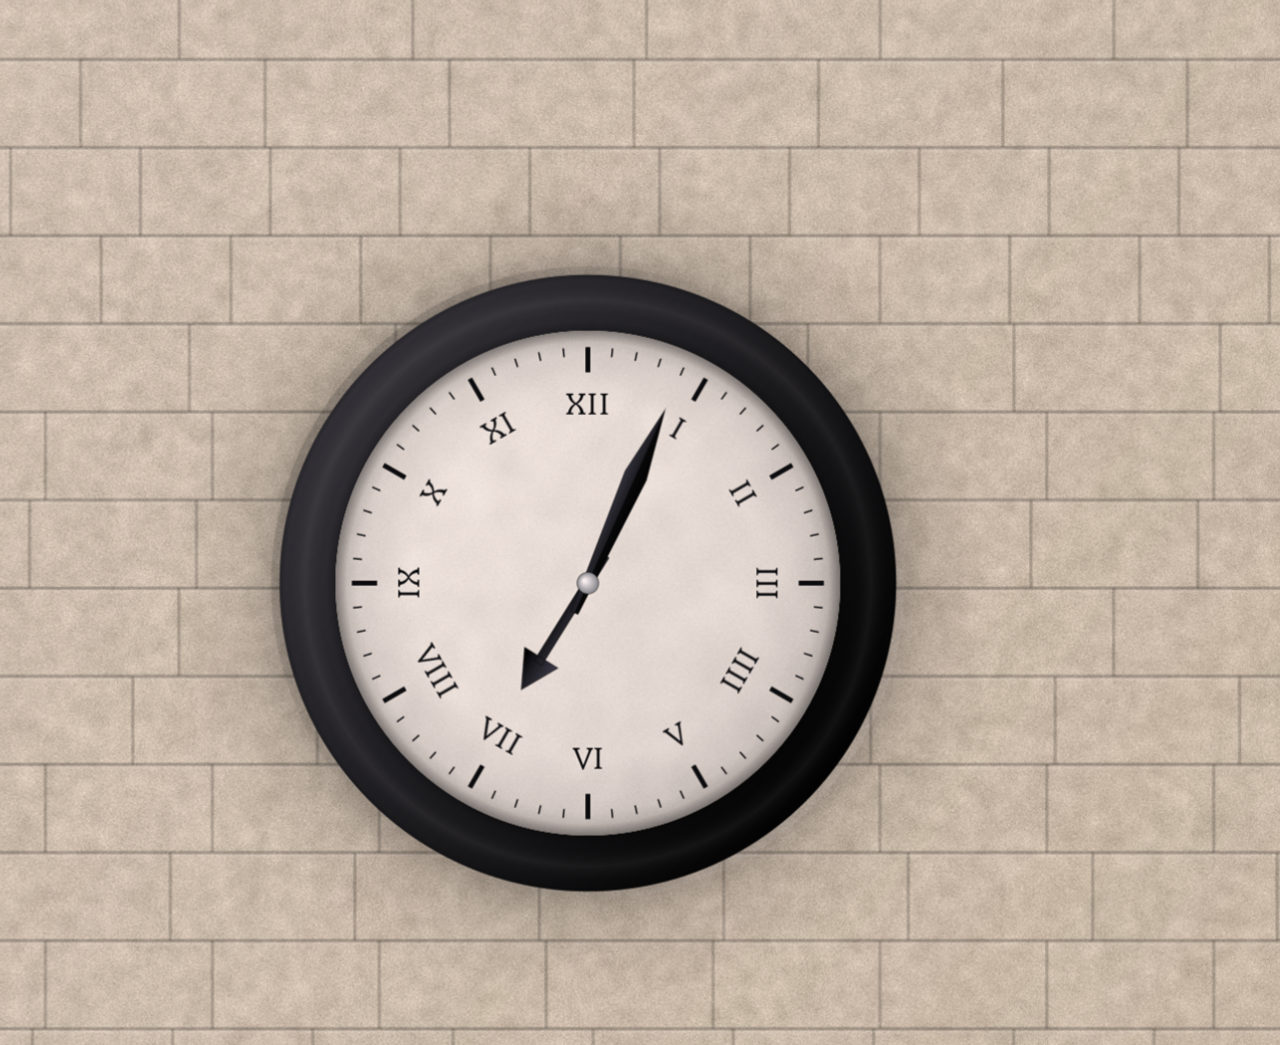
7:04
